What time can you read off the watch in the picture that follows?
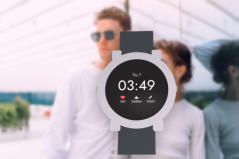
3:49
